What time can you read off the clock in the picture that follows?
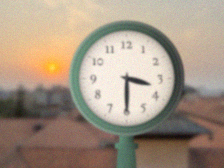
3:30
